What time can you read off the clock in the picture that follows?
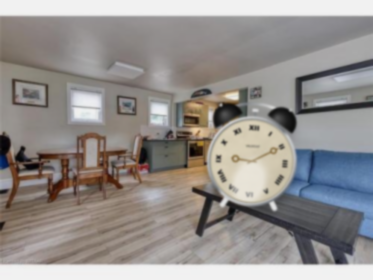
9:10
